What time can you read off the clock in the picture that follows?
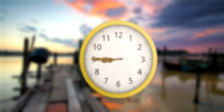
8:45
